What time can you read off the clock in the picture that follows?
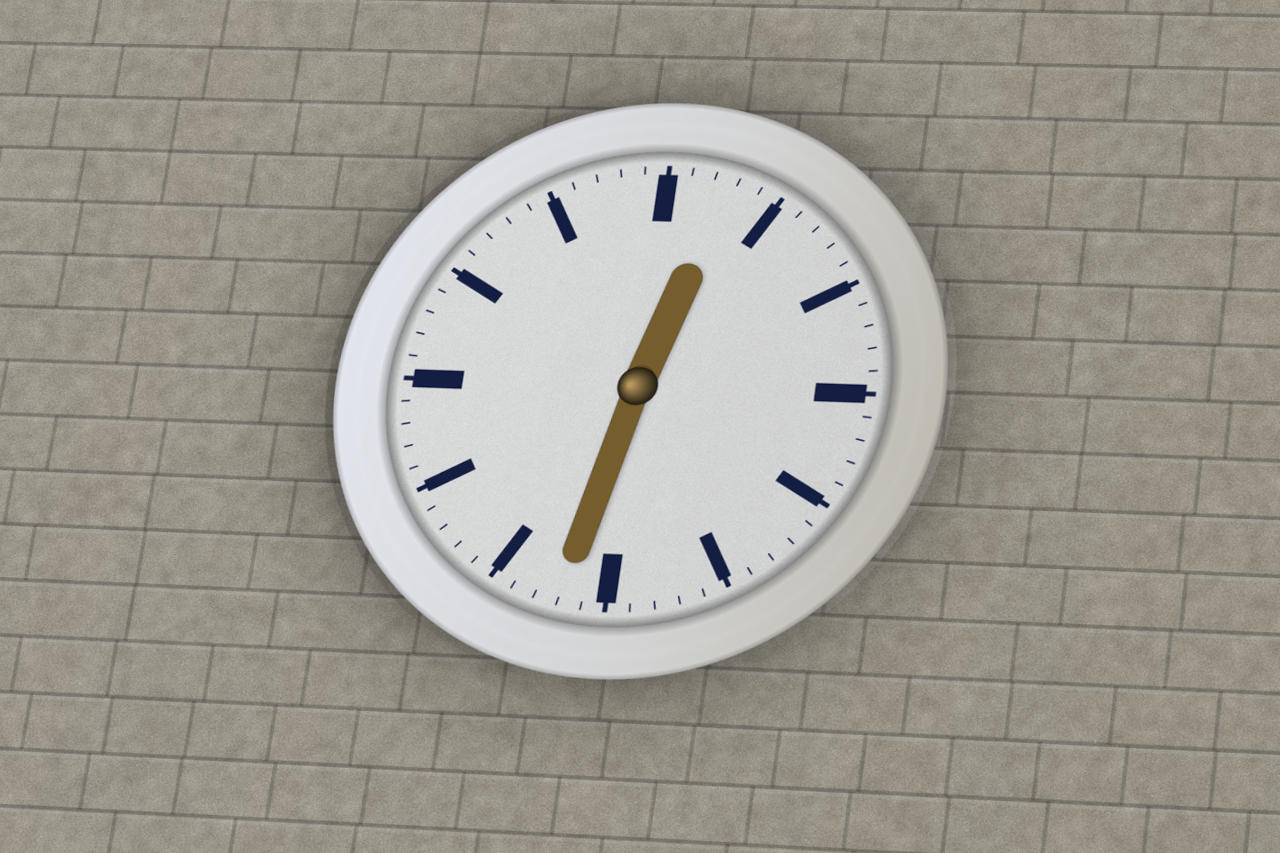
12:32
